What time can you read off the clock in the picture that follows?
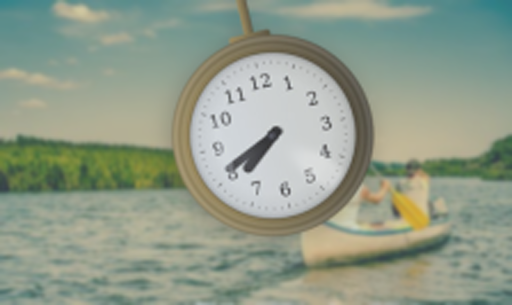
7:41
